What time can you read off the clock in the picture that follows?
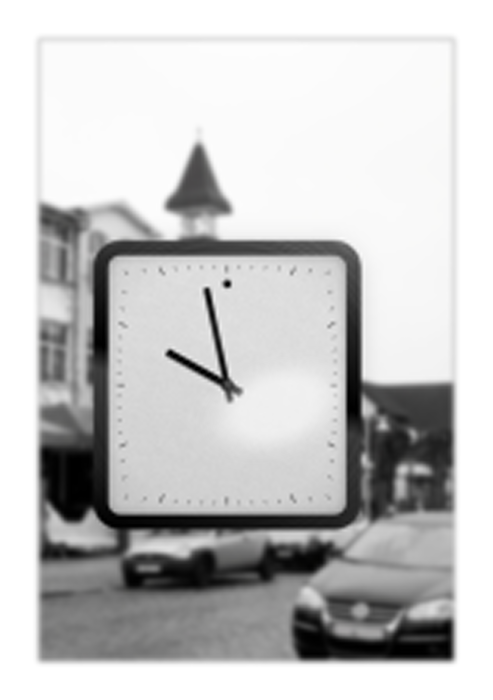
9:58
